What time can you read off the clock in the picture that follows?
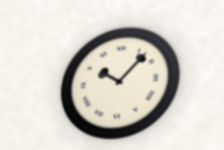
10:07
